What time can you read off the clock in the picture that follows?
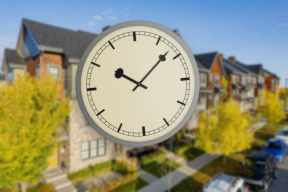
10:08
